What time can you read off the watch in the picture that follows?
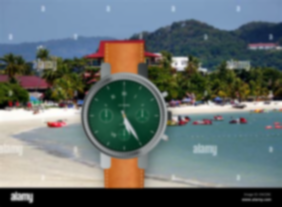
5:25
